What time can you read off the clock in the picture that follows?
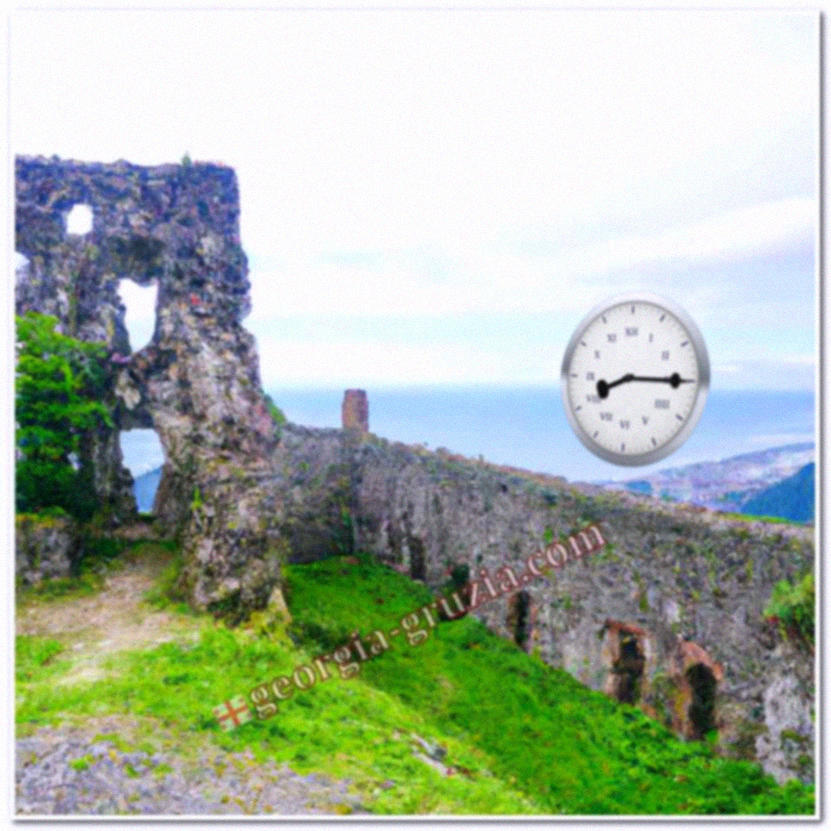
8:15
